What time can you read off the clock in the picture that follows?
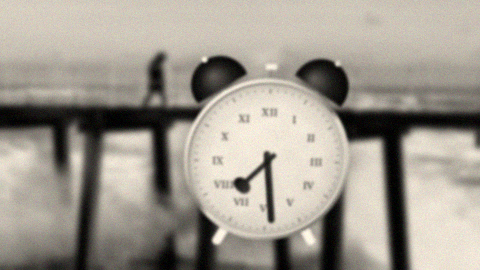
7:29
